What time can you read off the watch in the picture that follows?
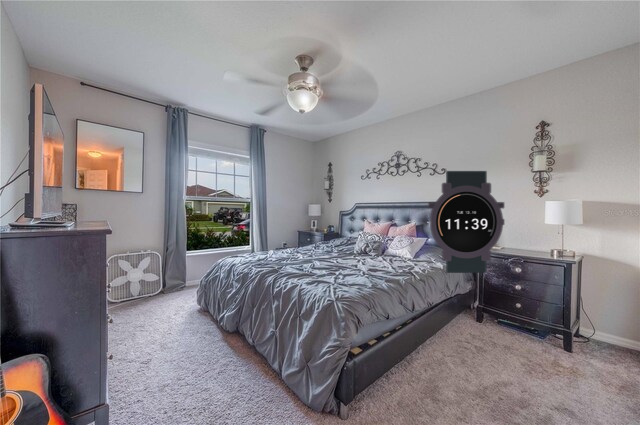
11:39
